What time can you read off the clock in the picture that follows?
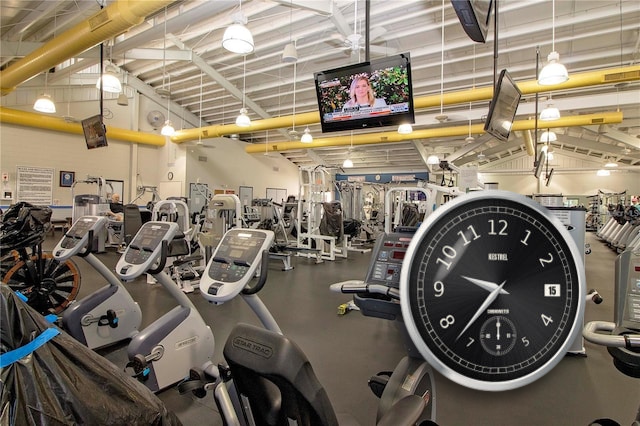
9:37
